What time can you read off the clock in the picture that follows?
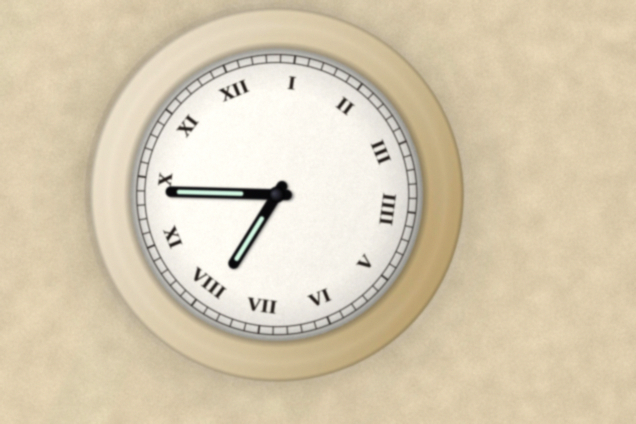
7:49
